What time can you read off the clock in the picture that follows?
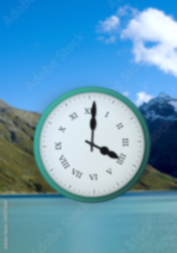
4:01
